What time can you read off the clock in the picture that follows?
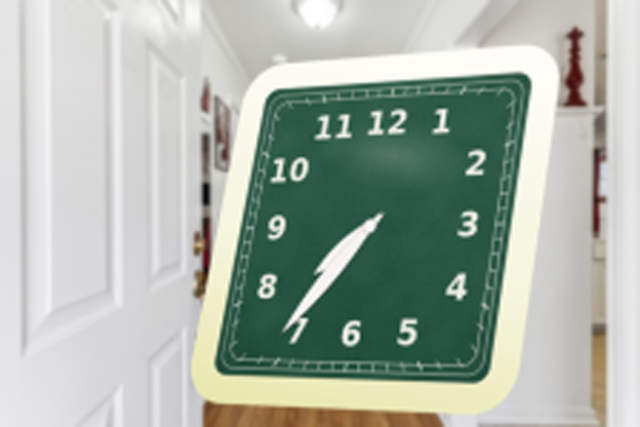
7:36
